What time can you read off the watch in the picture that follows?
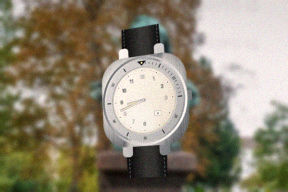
8:42
